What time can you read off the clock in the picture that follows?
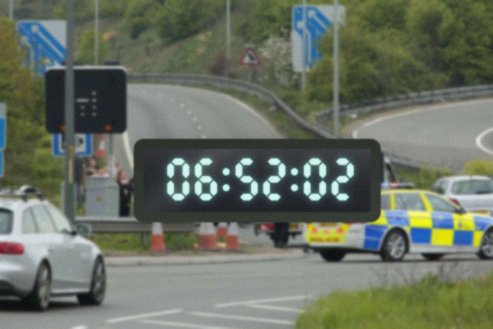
6:52:02
